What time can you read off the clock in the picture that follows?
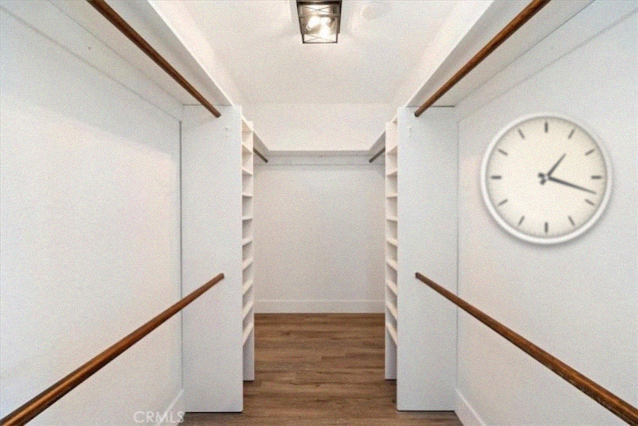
1:18
